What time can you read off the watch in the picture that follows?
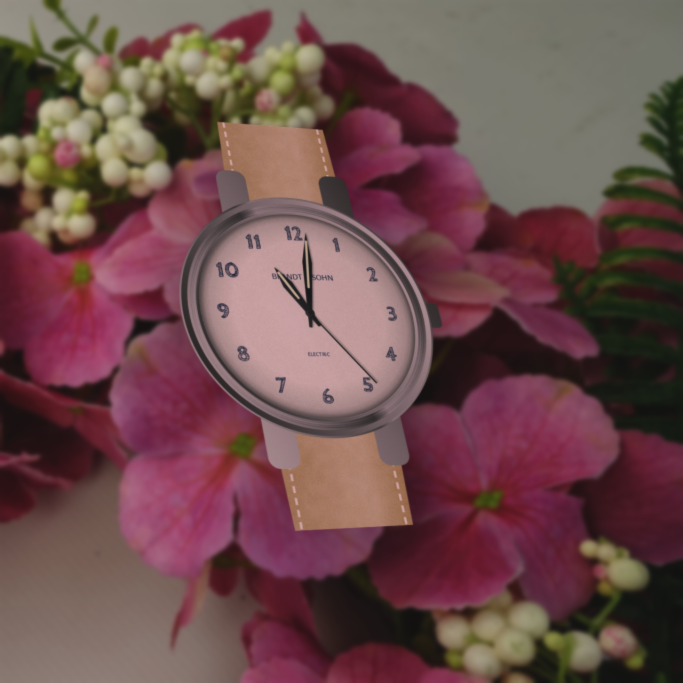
11:01:24
